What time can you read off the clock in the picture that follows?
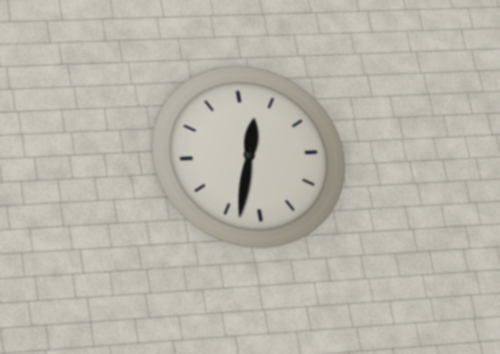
12:33
